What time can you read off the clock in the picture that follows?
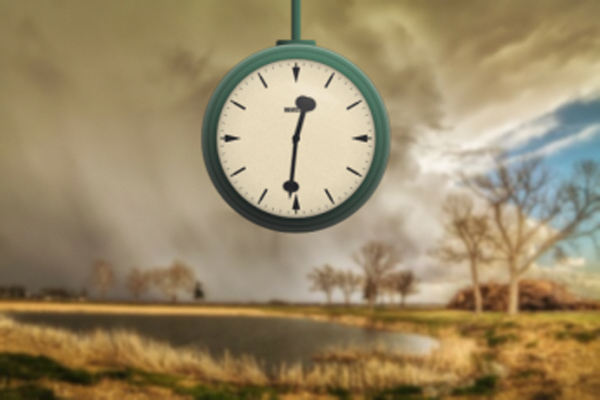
12:31
